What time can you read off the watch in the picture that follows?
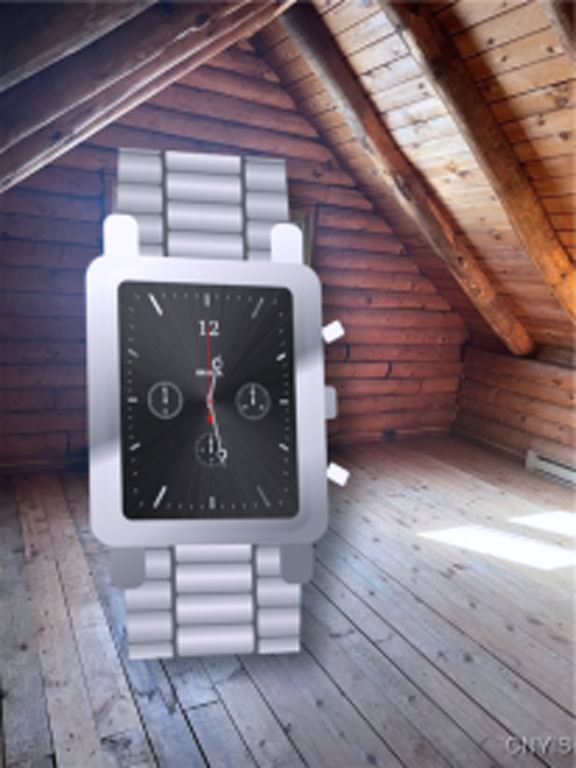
12:28
